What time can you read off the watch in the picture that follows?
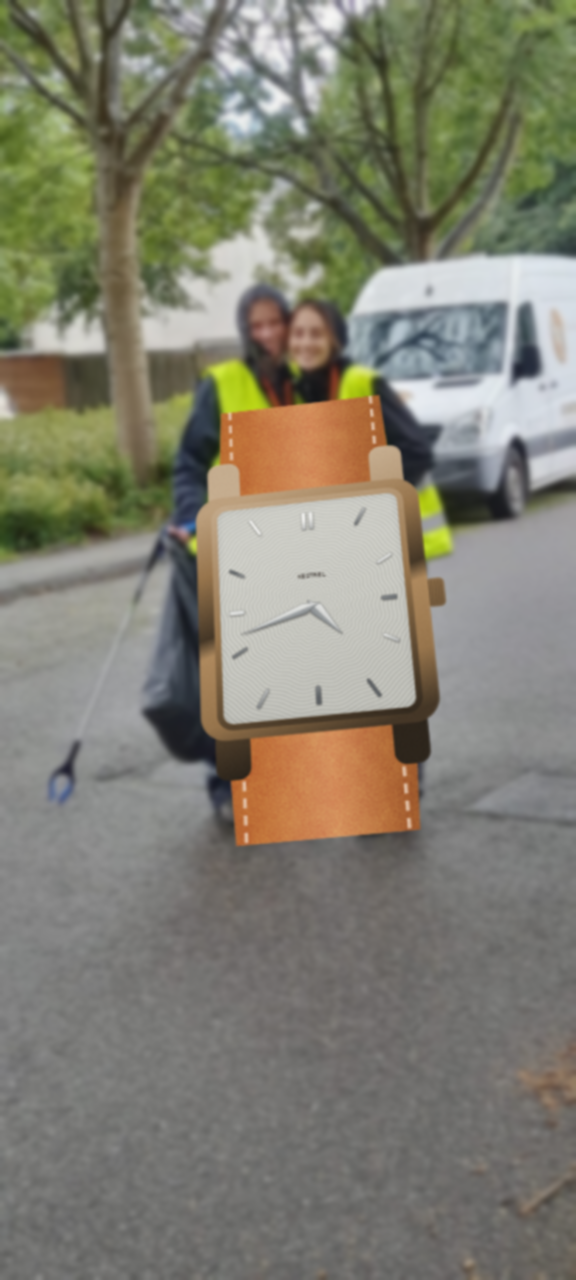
4:42
